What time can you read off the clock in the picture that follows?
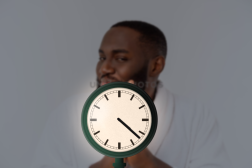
4:22
